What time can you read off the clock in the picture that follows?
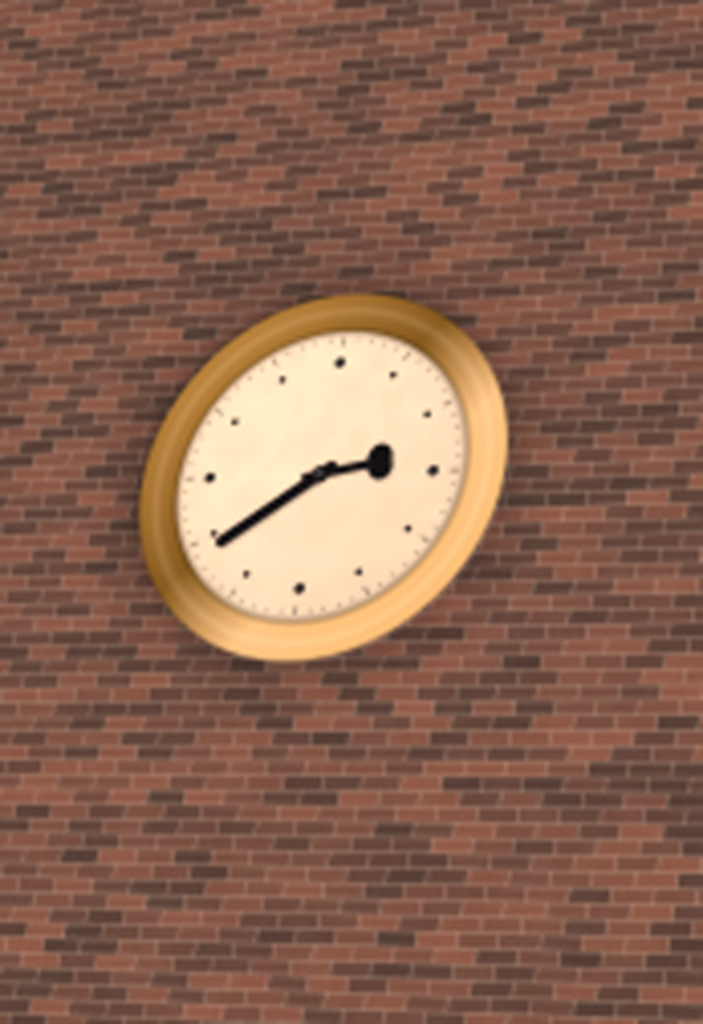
2:39
